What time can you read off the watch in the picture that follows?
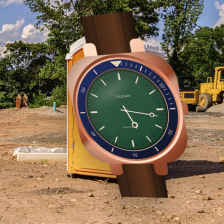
5:17
